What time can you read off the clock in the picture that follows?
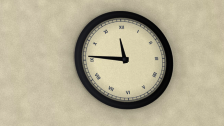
11:46
